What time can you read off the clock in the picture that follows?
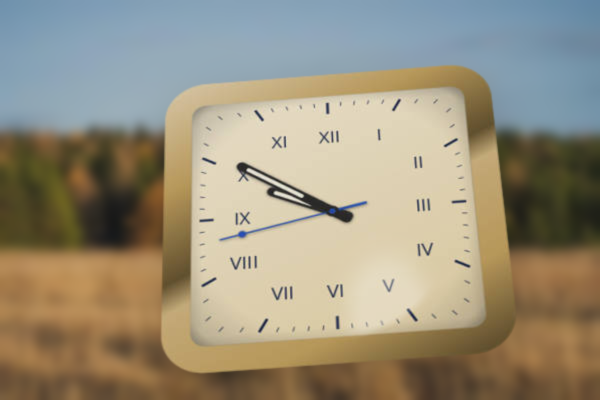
9:50:43
